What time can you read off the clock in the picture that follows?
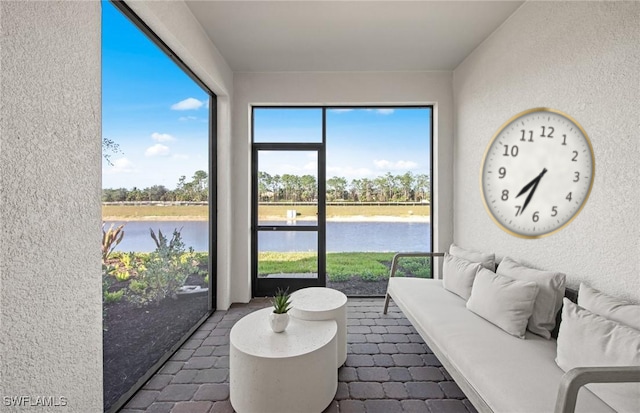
7:34
